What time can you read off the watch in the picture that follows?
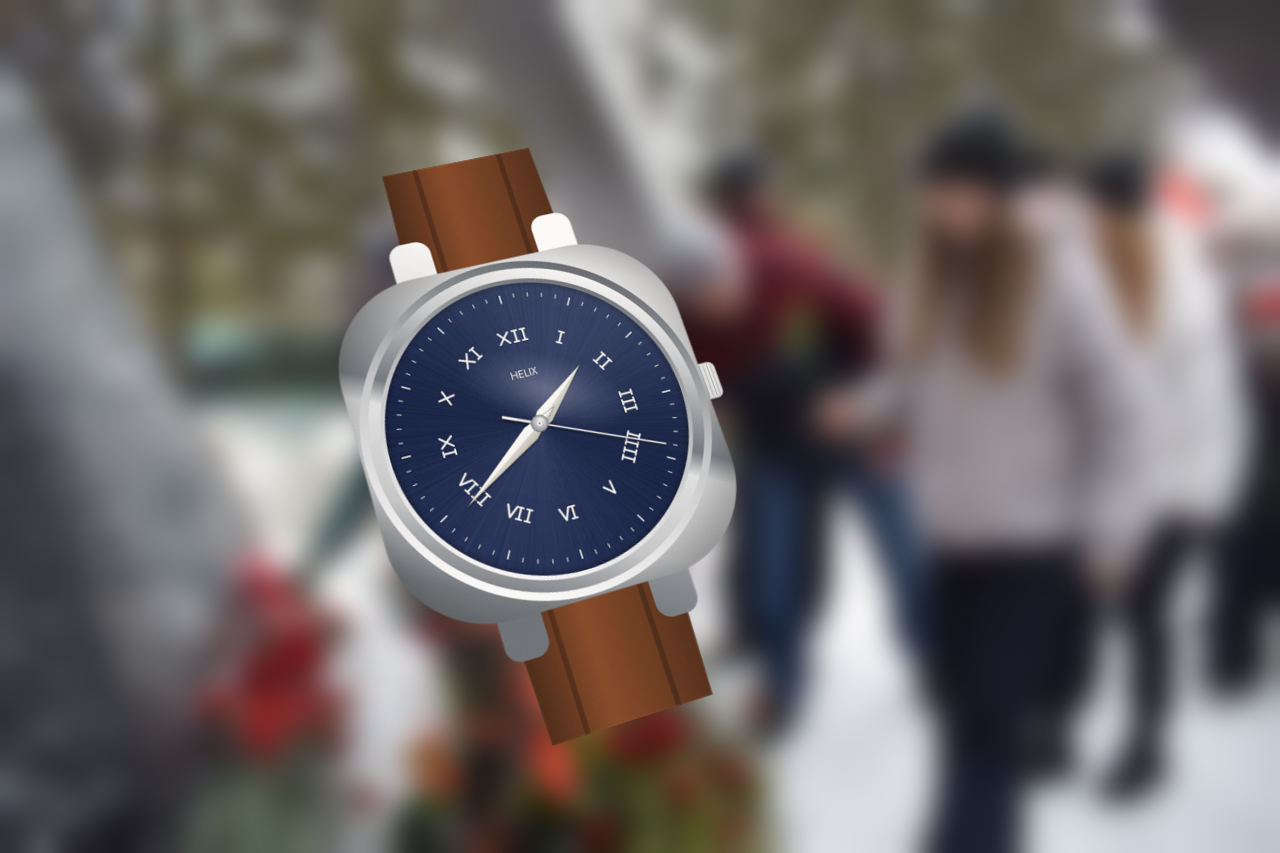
1:39:19
